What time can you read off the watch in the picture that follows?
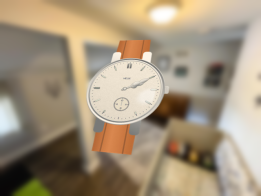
2:10
